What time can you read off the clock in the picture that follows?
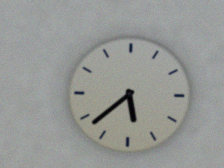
5:38
